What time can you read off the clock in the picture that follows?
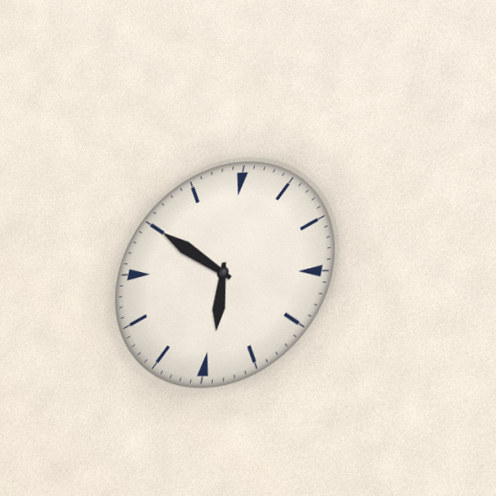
5:50
